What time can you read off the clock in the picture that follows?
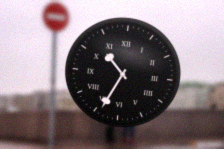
10:34
